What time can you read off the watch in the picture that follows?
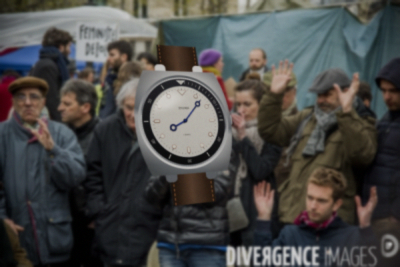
8:07
